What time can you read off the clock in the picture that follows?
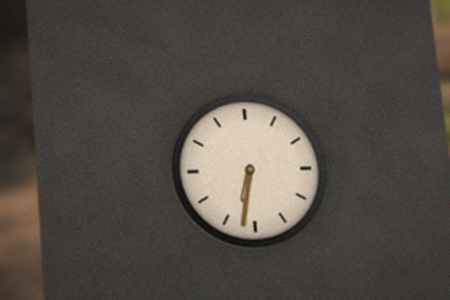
6:32
